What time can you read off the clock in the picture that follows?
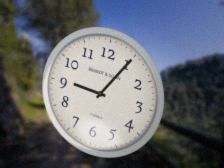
9:05
